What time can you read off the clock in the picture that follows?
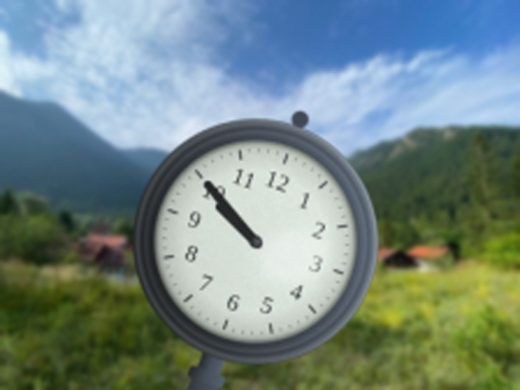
9:50
